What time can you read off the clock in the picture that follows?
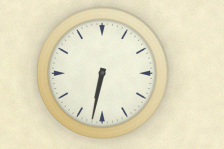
6:32
